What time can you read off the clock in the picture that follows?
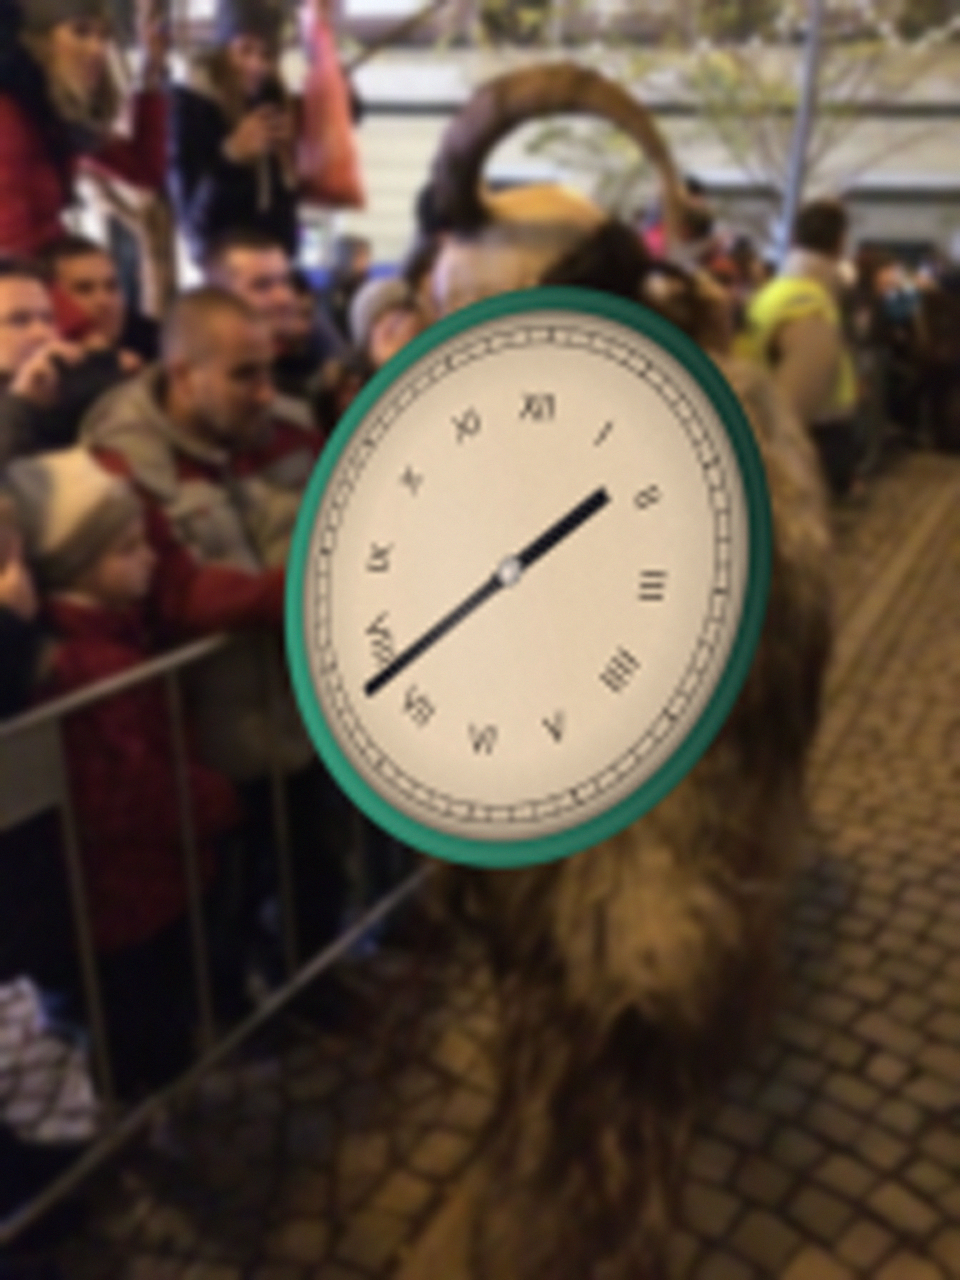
1:38
